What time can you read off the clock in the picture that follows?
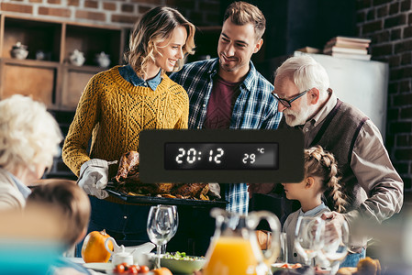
20:12
